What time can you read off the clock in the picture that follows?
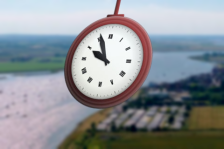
9:56
